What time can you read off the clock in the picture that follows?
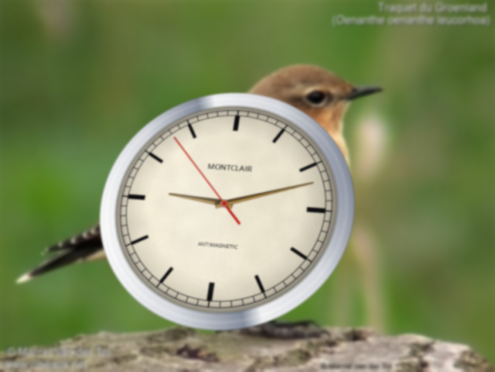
9:11:53
